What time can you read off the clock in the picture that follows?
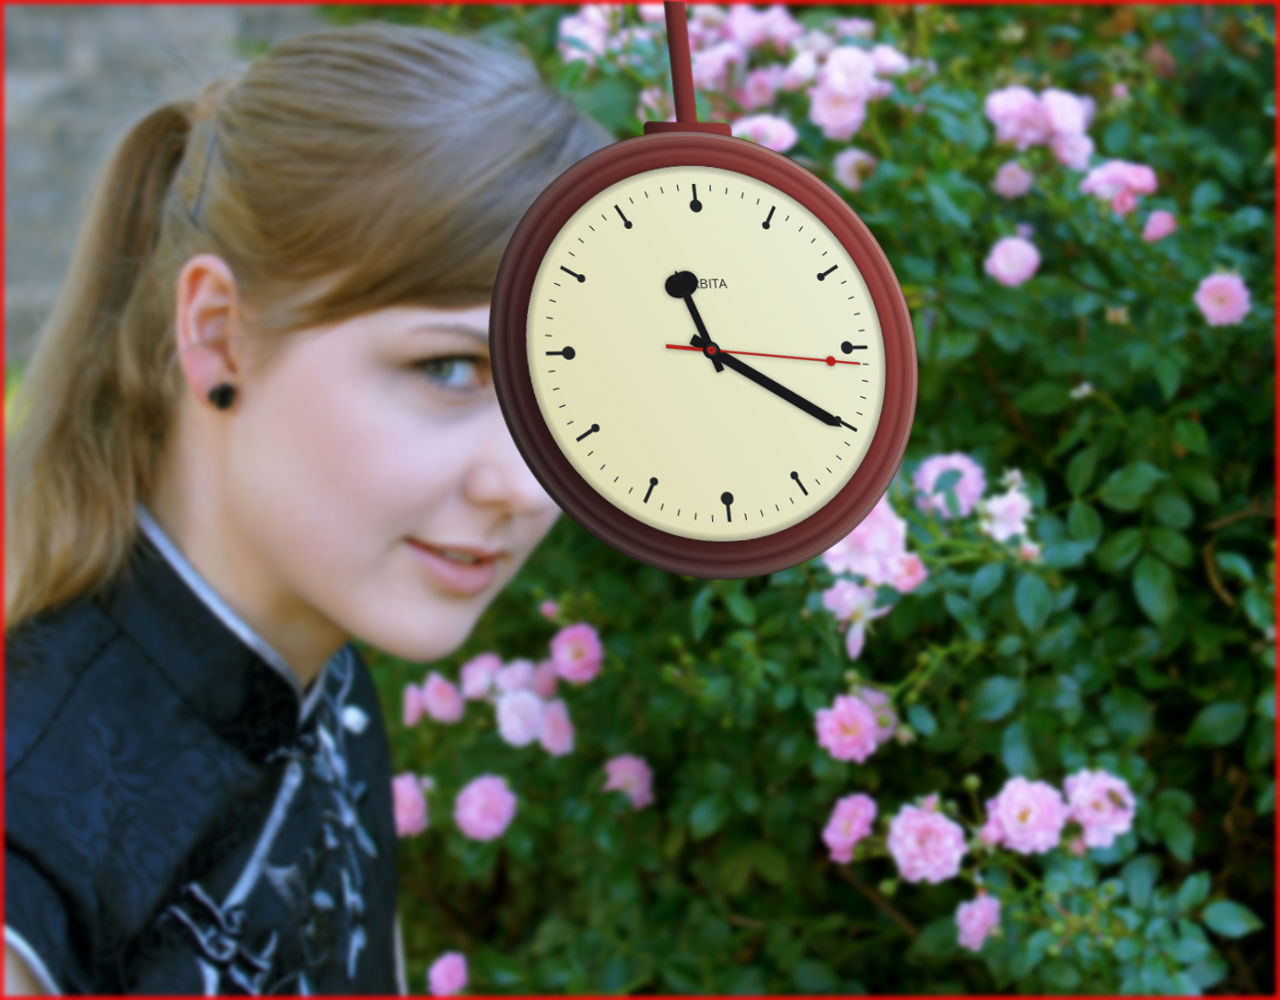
11:20:16
